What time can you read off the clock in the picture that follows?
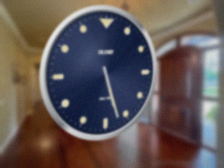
5:27
